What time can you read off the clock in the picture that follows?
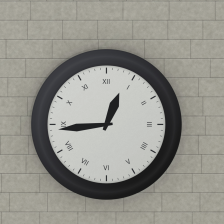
12:44
